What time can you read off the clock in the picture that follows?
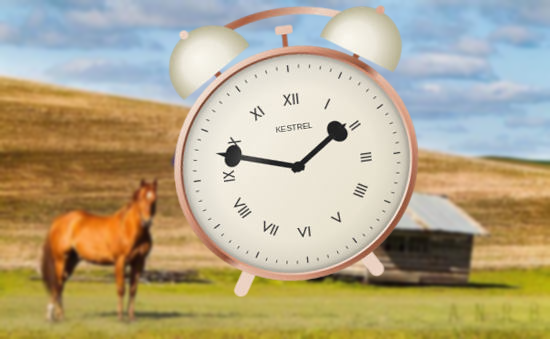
1:48
